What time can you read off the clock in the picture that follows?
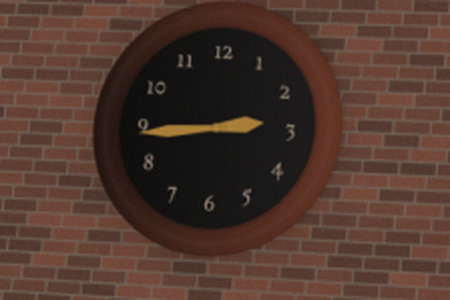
2:44
